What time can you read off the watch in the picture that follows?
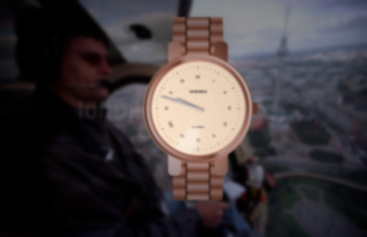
9:48
